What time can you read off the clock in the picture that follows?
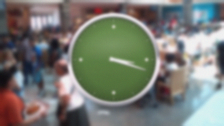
3:18
